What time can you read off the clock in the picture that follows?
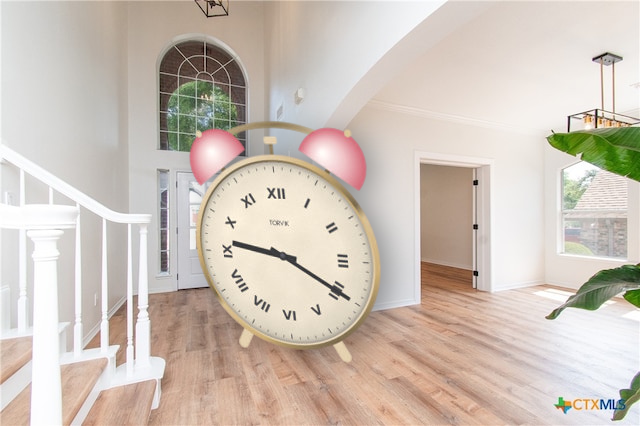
9:20
